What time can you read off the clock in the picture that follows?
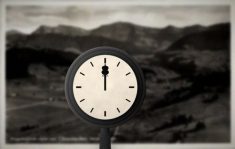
12:00
